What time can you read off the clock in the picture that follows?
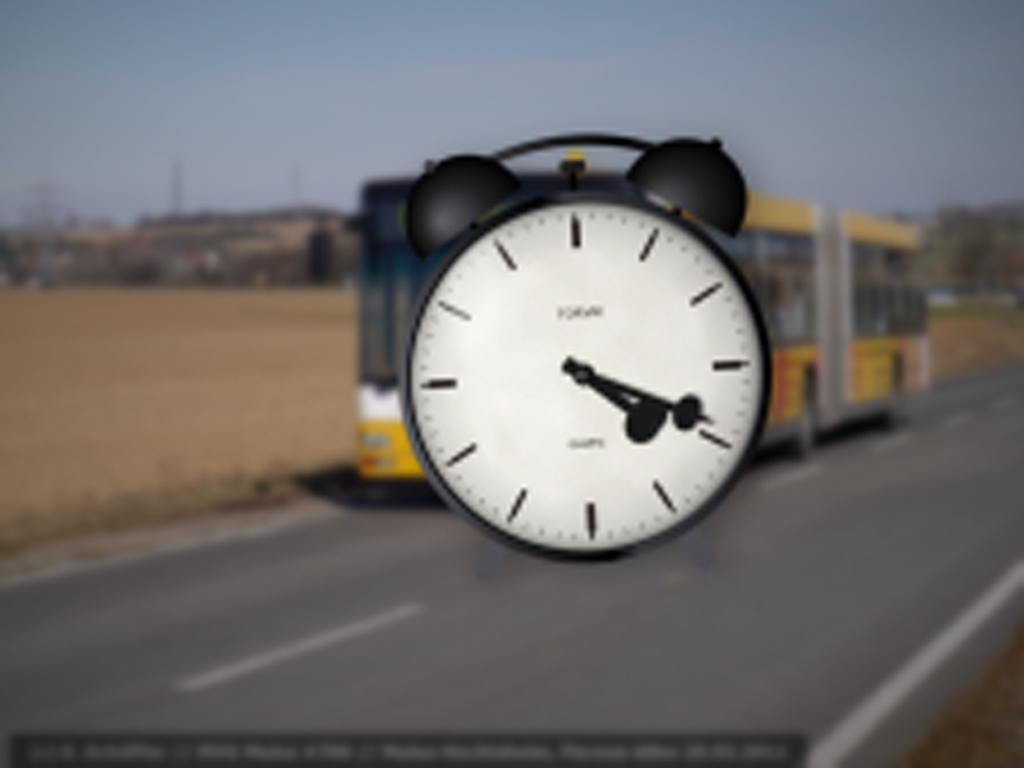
4:19
